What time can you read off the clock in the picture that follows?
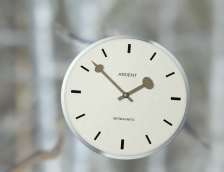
1:52
